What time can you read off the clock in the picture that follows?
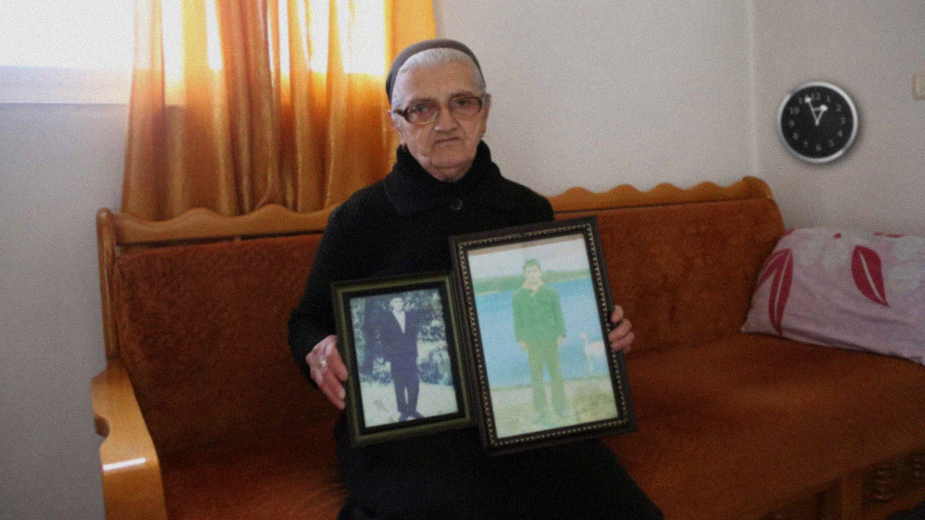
12:57
